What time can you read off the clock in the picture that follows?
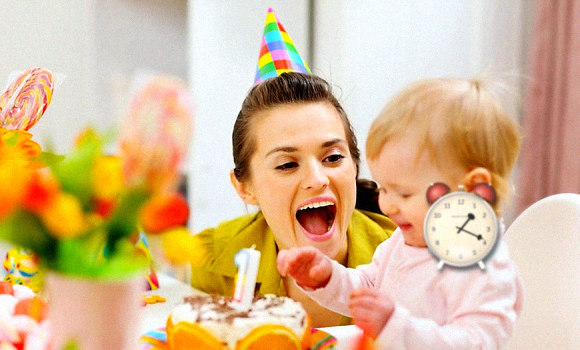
1:19
